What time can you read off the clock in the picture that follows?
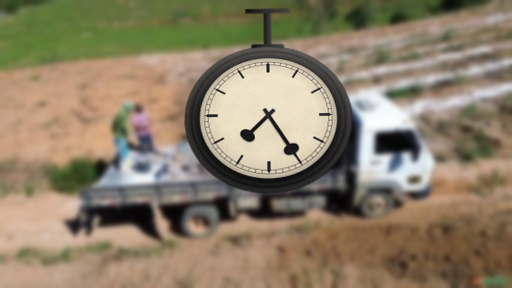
7:25
